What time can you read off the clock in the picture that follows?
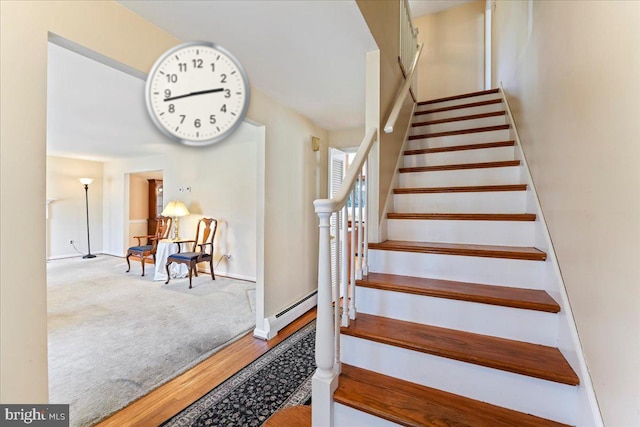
2:43
